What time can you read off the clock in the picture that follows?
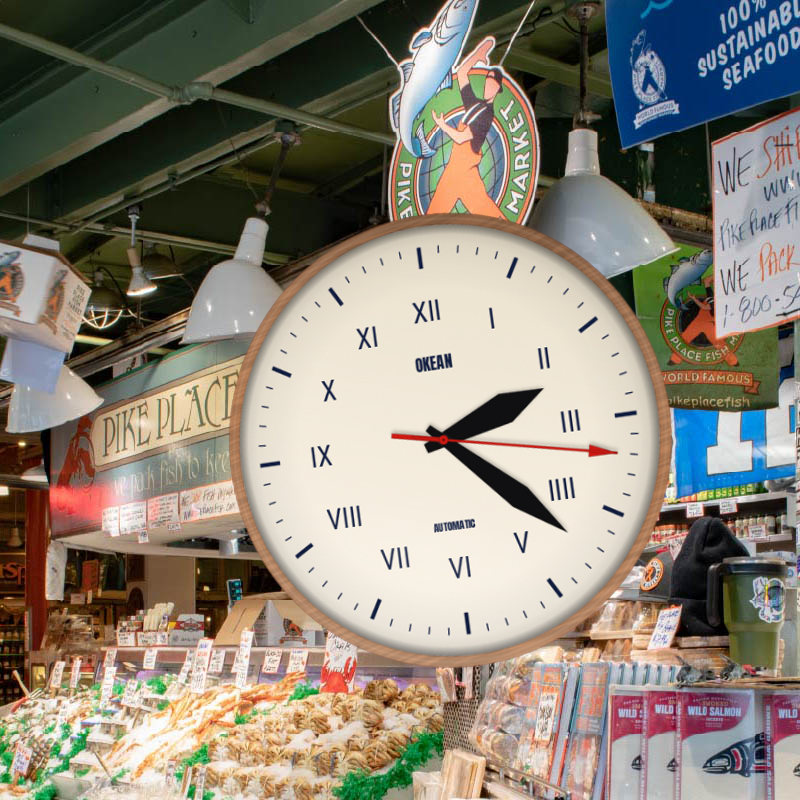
2:22:17
